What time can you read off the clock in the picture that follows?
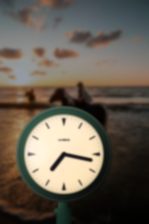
7:17
